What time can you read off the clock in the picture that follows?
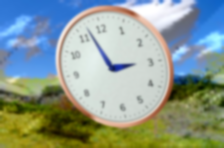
2:57
